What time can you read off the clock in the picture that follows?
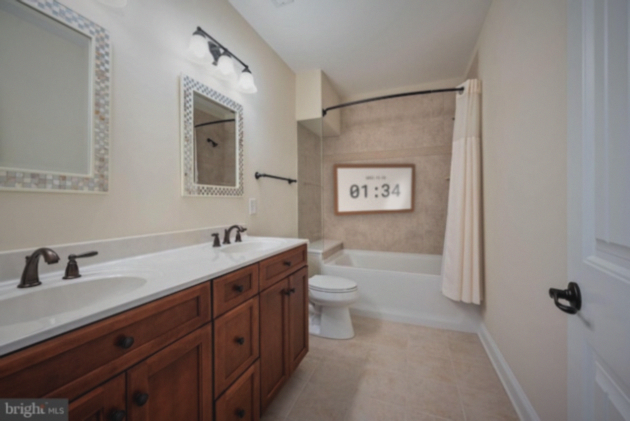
1:34
